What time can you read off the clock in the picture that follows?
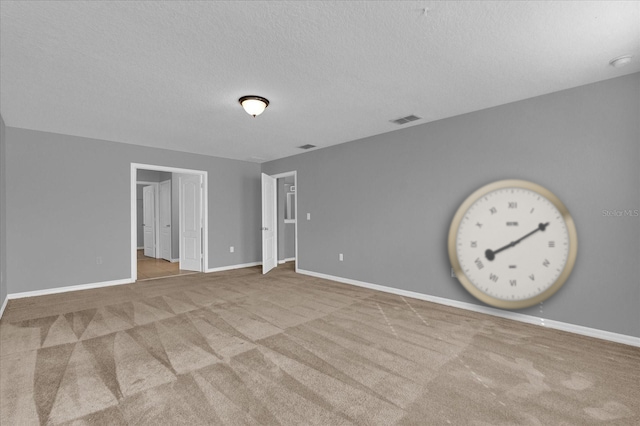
8:10
